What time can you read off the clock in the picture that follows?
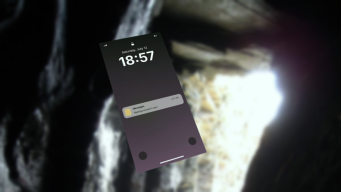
18:57
